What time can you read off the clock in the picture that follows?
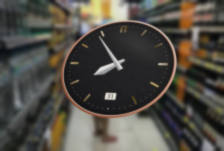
7:54
